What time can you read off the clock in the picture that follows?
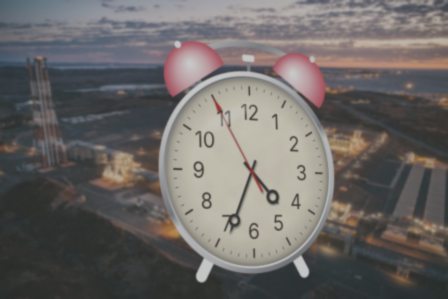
4:33:55
